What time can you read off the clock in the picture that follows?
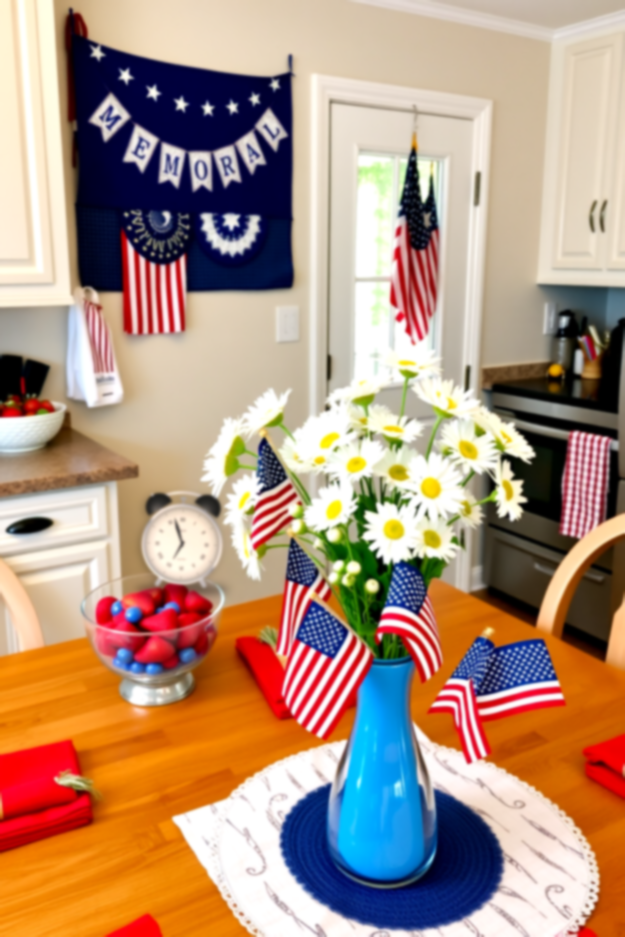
6:57
